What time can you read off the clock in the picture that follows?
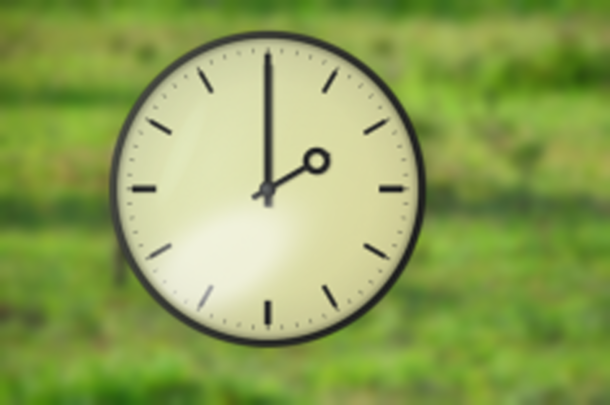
2:00
